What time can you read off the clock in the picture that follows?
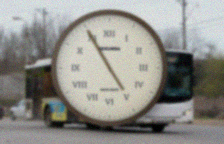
4:55
